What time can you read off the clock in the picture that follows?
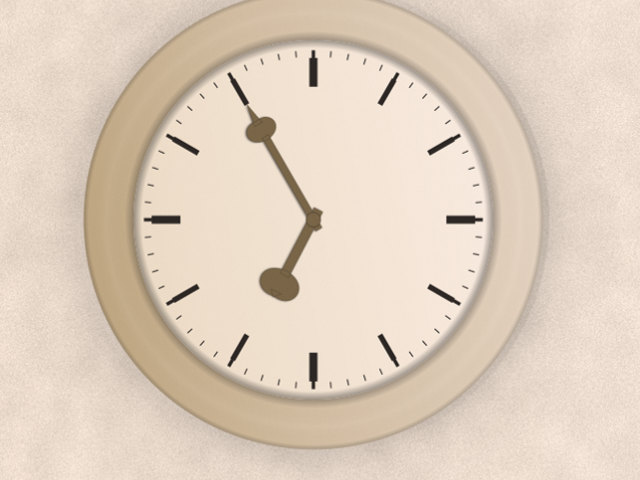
6:55
